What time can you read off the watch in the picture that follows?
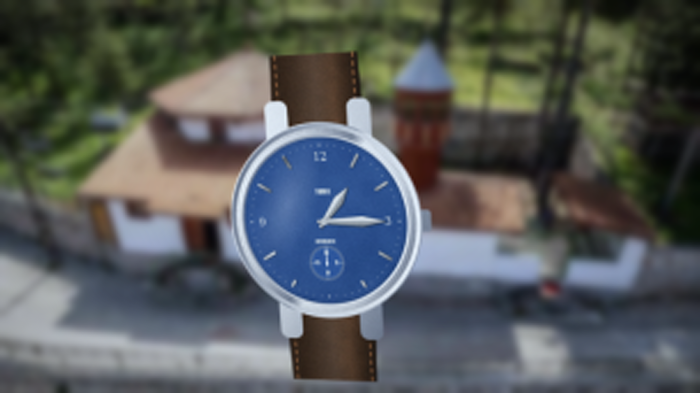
1:15
